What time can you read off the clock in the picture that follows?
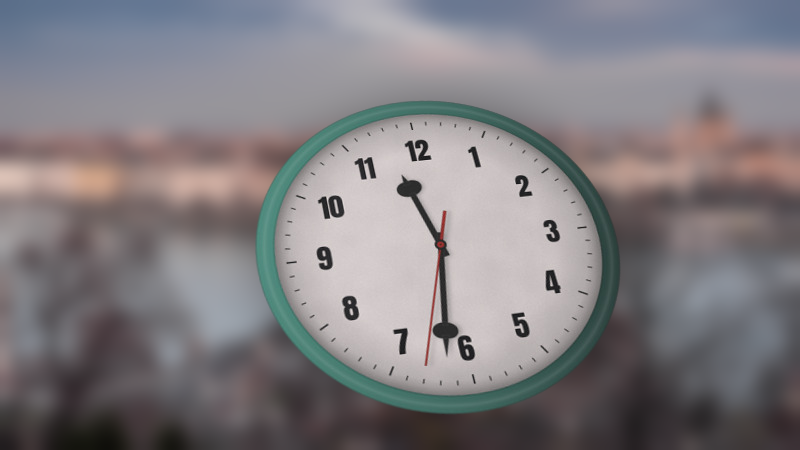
11:31:33
